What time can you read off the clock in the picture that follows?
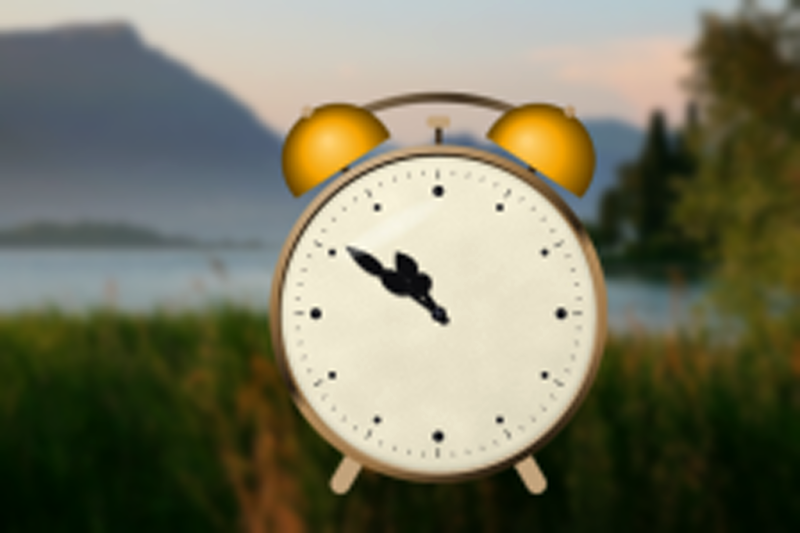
10:51
